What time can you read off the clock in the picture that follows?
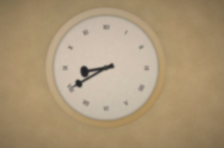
8:40
